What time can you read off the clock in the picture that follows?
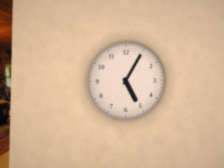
5:05
